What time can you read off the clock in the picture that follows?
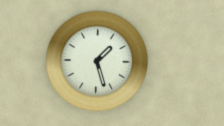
1:27
